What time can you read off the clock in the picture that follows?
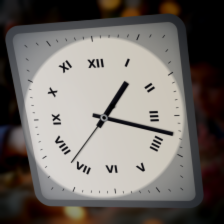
1:17:37
